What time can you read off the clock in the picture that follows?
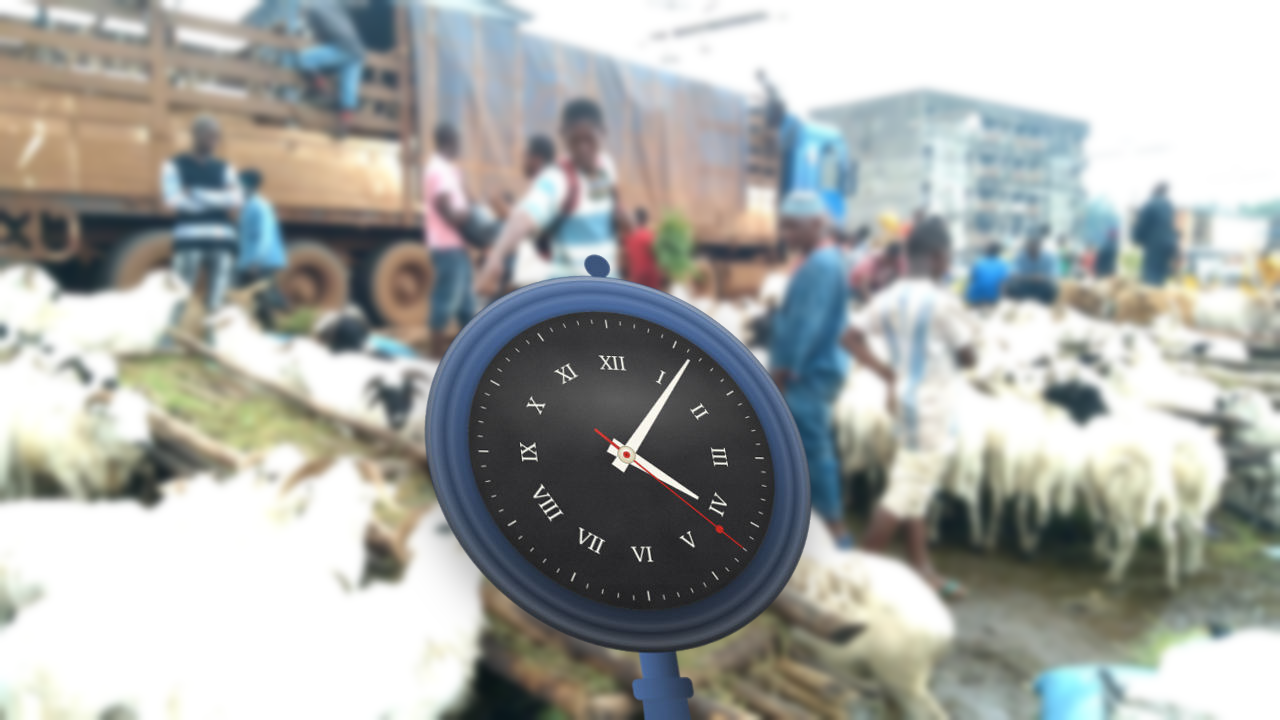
4:06:22
